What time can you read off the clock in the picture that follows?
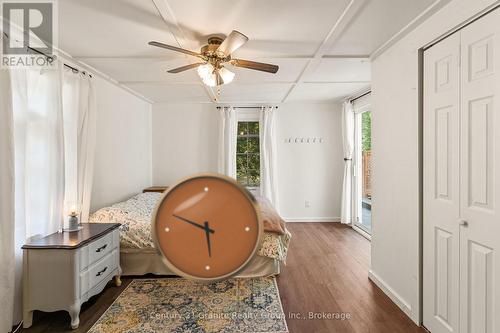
5:49
